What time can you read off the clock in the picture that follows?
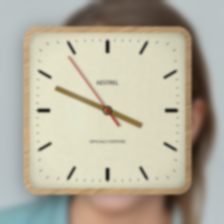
3:48:54
